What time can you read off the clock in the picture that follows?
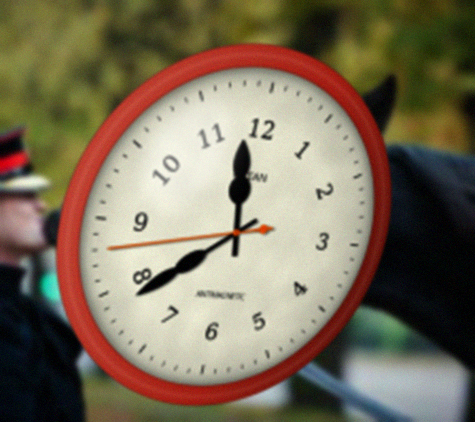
11:38:43
